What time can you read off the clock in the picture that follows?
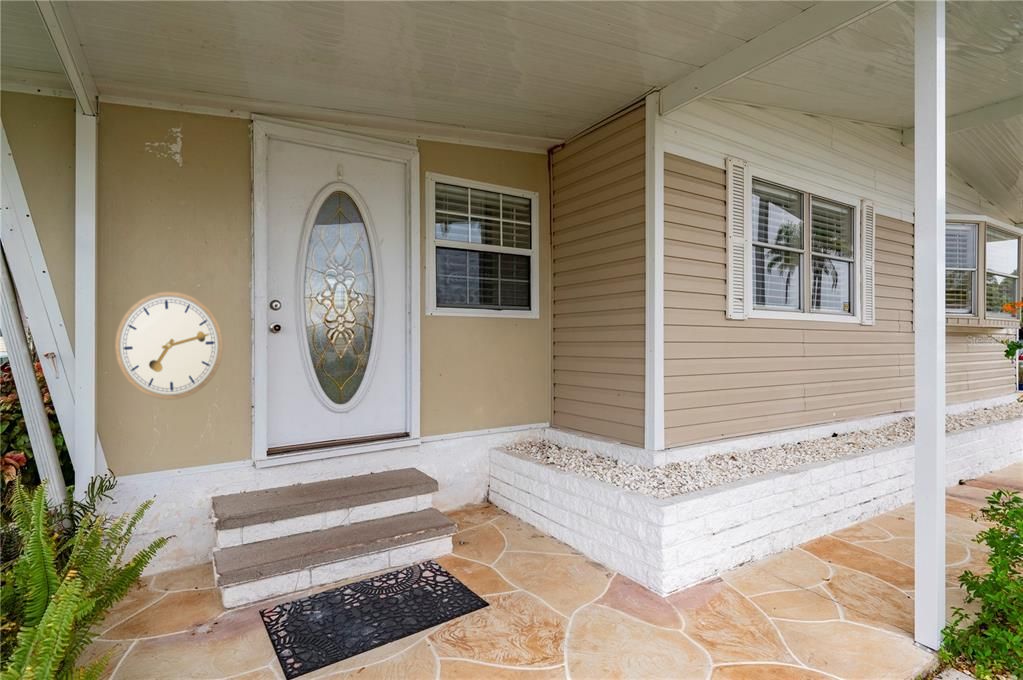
7:13
